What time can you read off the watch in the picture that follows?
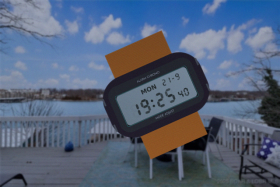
19:25:40
